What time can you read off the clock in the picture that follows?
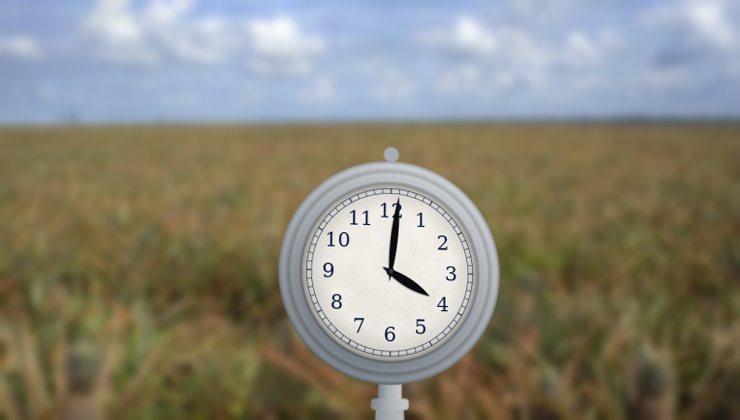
4:01
